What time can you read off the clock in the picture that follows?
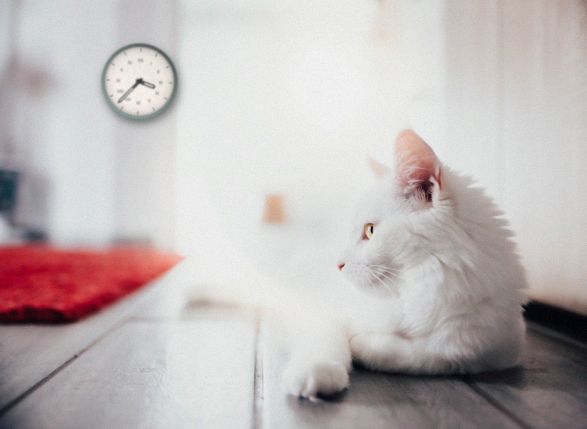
3:37
